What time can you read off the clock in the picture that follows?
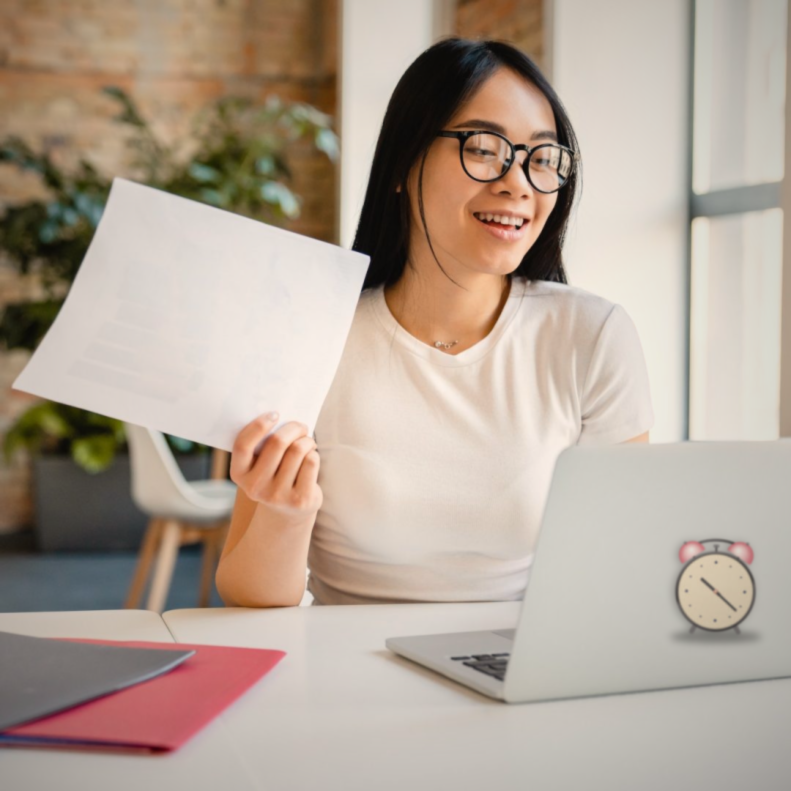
10:22
